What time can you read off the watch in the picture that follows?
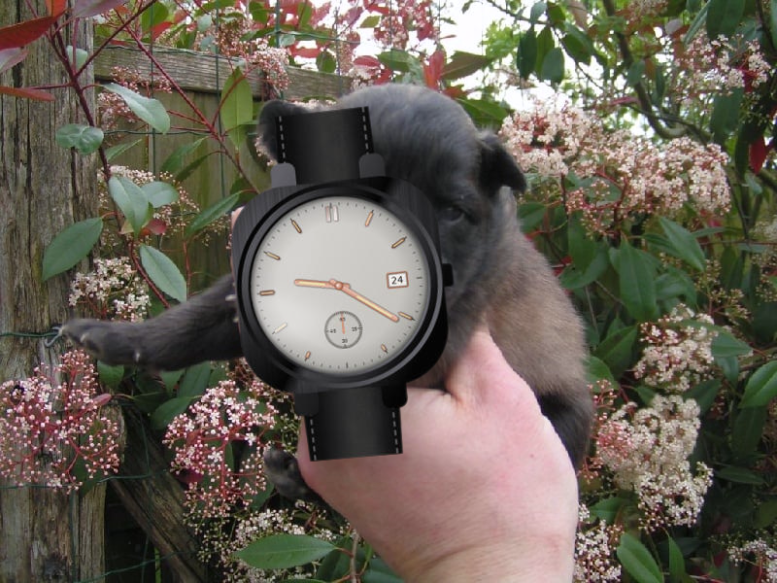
9:21
